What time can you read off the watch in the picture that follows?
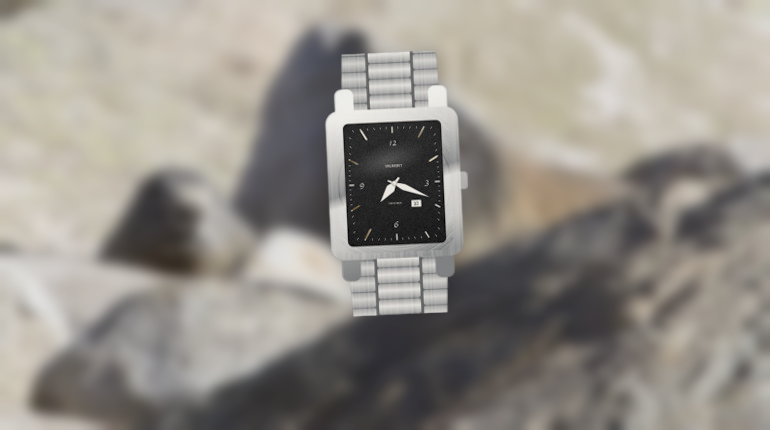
7:19
